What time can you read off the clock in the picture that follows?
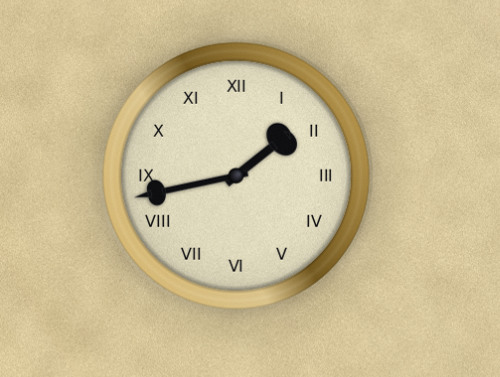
1:43
